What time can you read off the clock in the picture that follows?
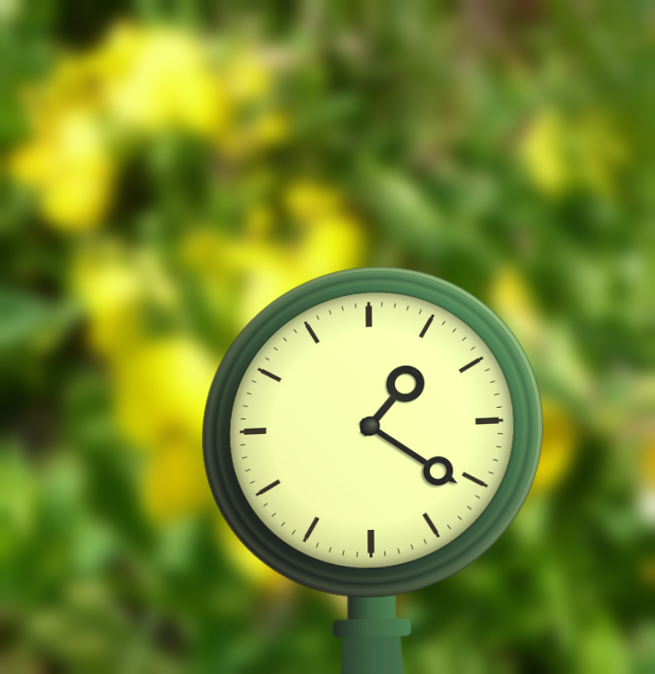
1:21
